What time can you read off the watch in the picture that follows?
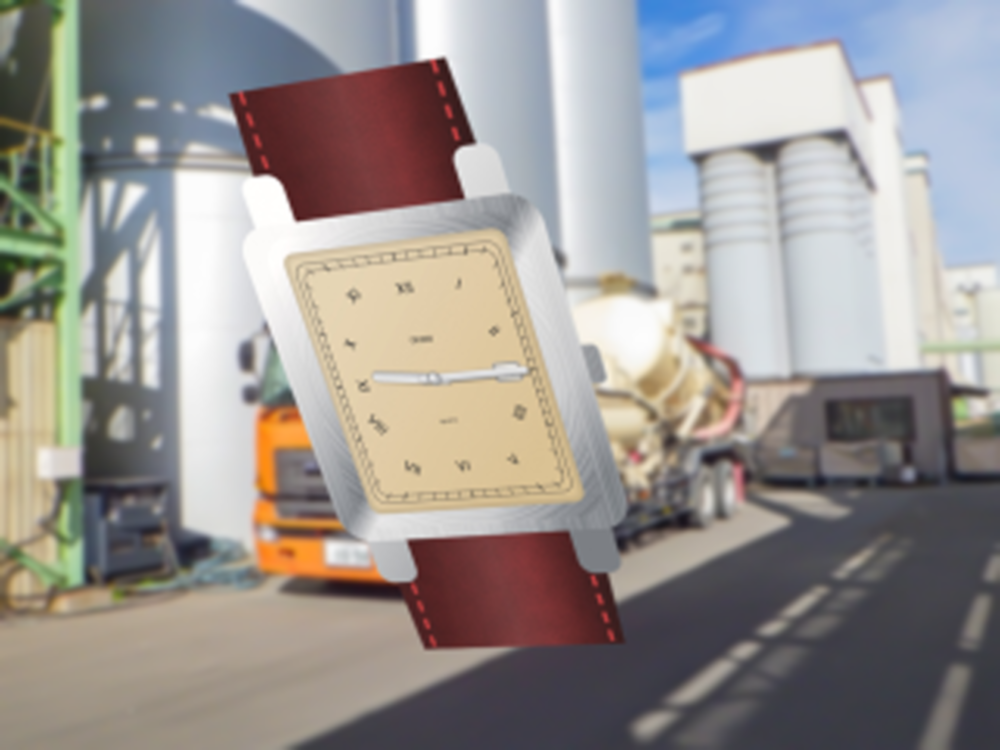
9:15
